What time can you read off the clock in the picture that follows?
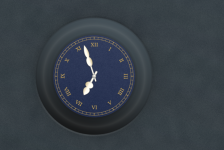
6:57
